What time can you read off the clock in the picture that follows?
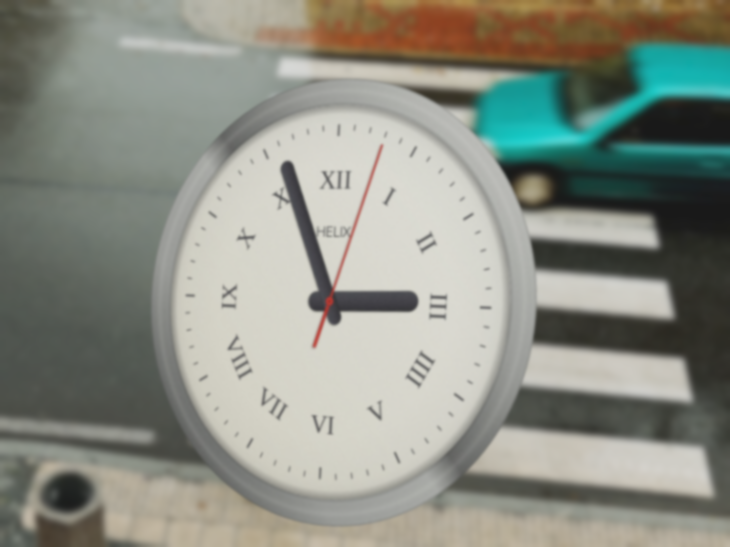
2:56:03
